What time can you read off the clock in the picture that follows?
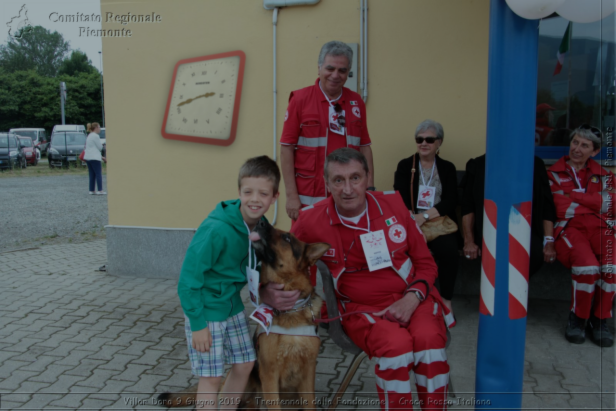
2:42
